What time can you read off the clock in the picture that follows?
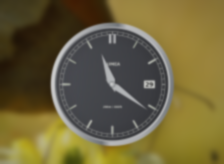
11:21
